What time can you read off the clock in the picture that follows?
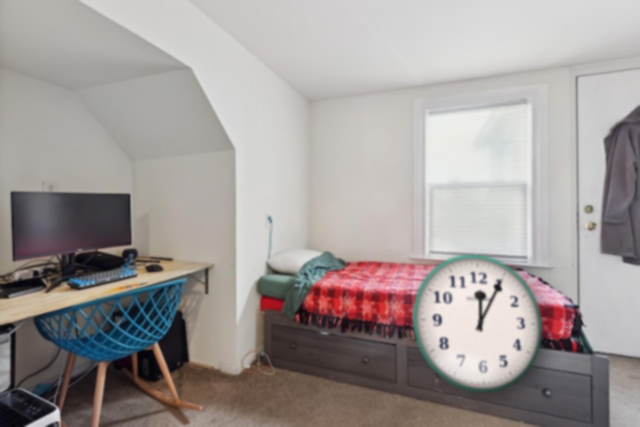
12:05
